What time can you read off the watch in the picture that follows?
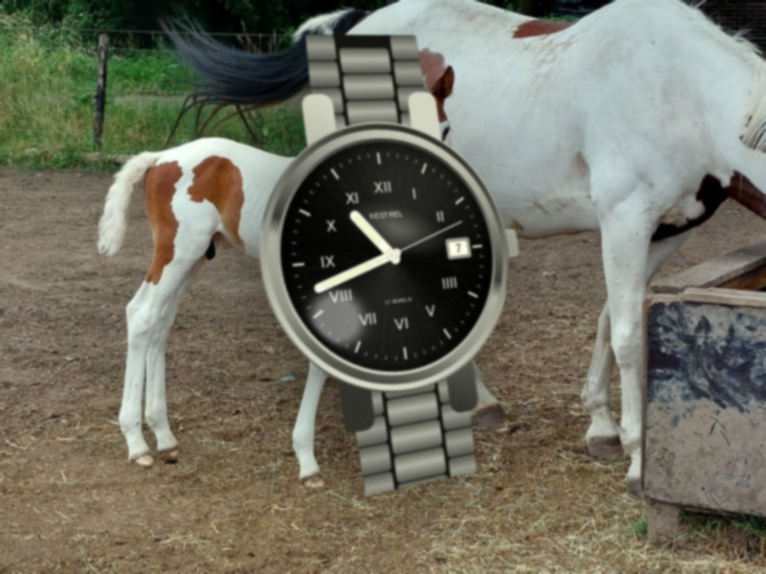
10:42:12
